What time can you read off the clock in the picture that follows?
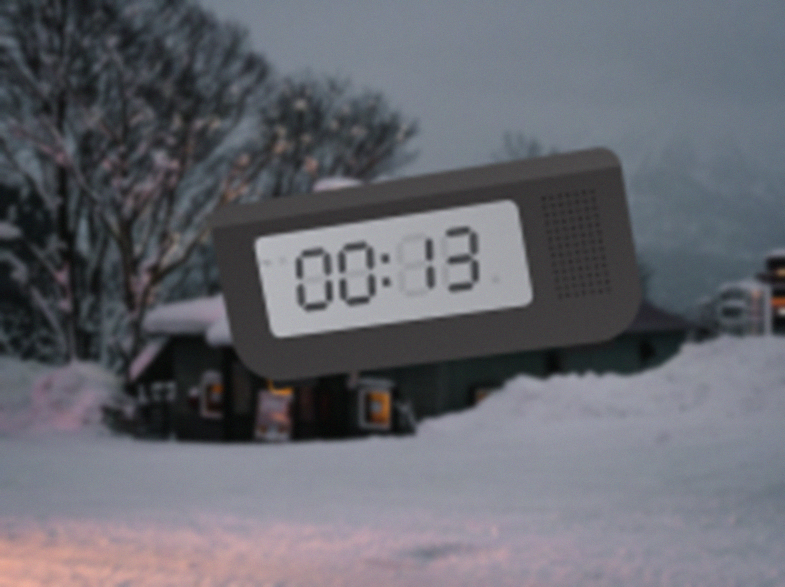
0:13
